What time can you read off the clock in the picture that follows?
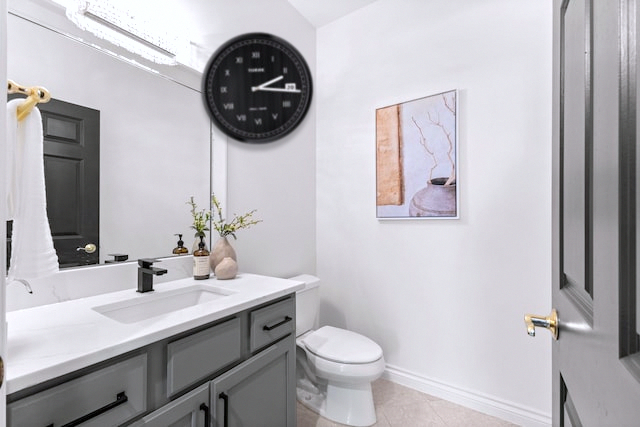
2:16
